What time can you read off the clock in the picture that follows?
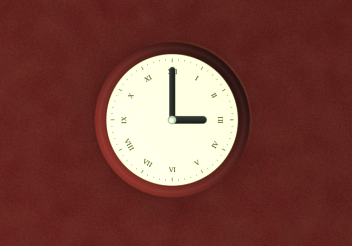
3:00
